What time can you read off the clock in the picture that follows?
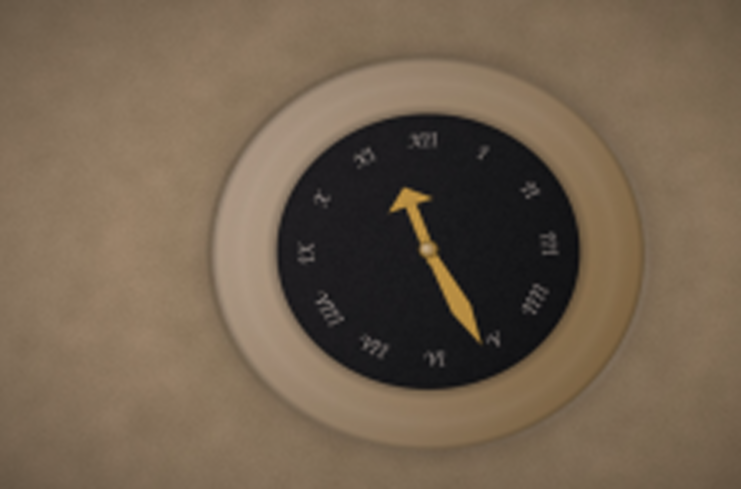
11:26
